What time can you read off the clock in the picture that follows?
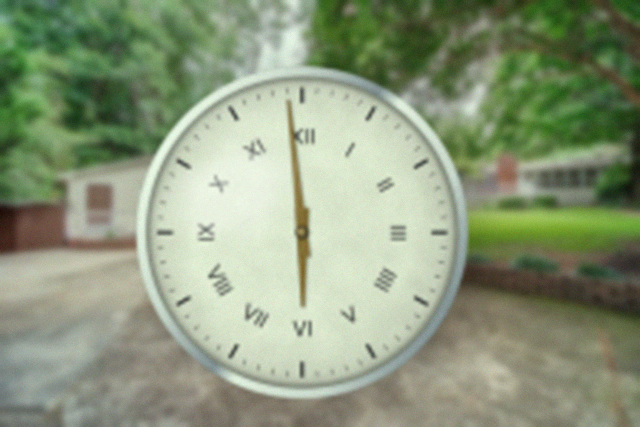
5:59
